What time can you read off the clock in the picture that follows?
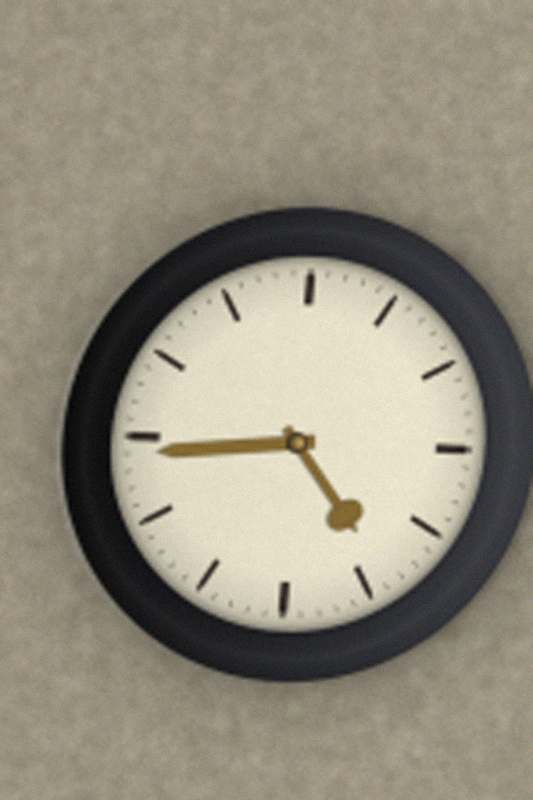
4:44
